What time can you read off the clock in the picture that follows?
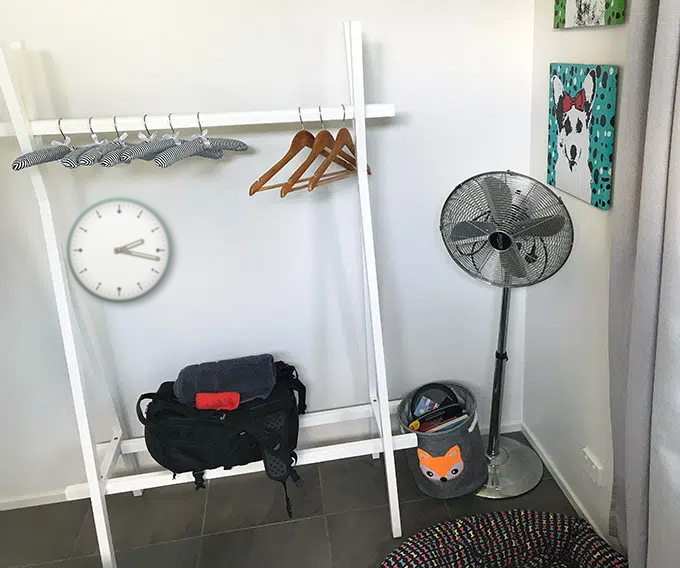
2:17
